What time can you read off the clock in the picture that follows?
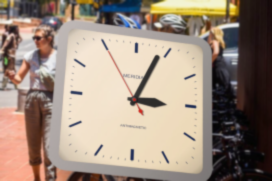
3:03:55
